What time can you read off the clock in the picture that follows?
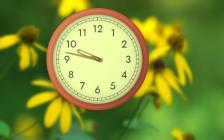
9:47
